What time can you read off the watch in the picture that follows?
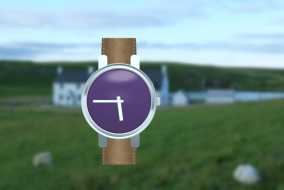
5:45
